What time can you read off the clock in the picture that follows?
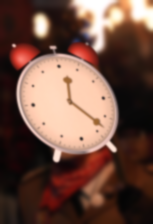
12:23
